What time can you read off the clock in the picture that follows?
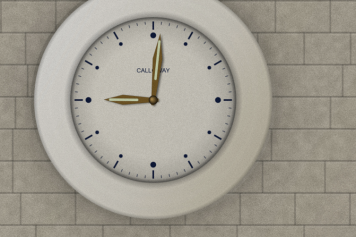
9:01
